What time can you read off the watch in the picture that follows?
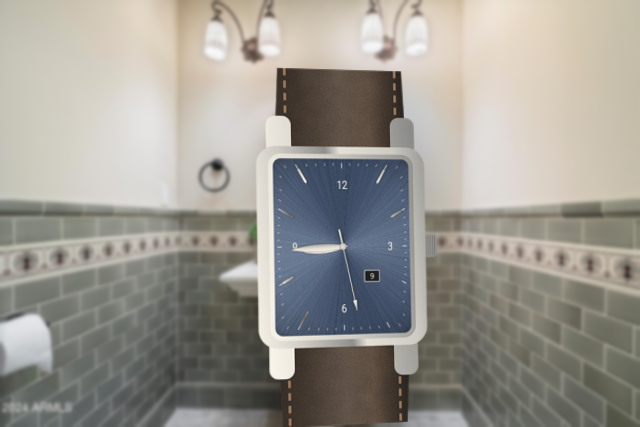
8:44:28
